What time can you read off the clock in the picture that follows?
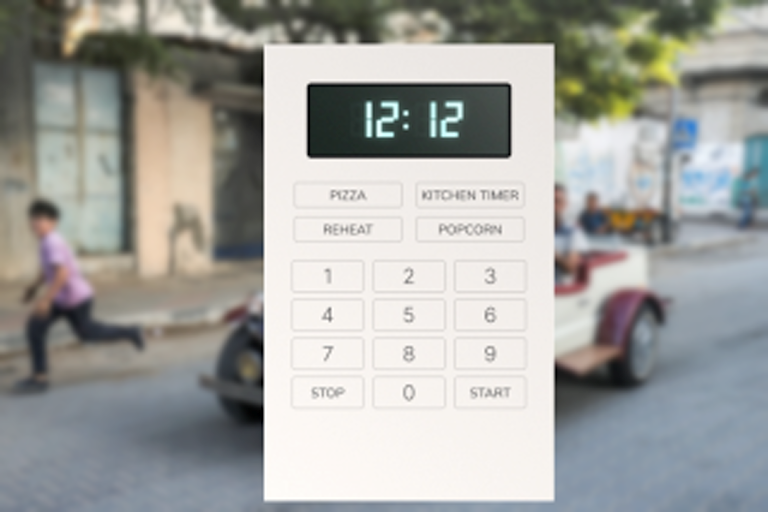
12:12
